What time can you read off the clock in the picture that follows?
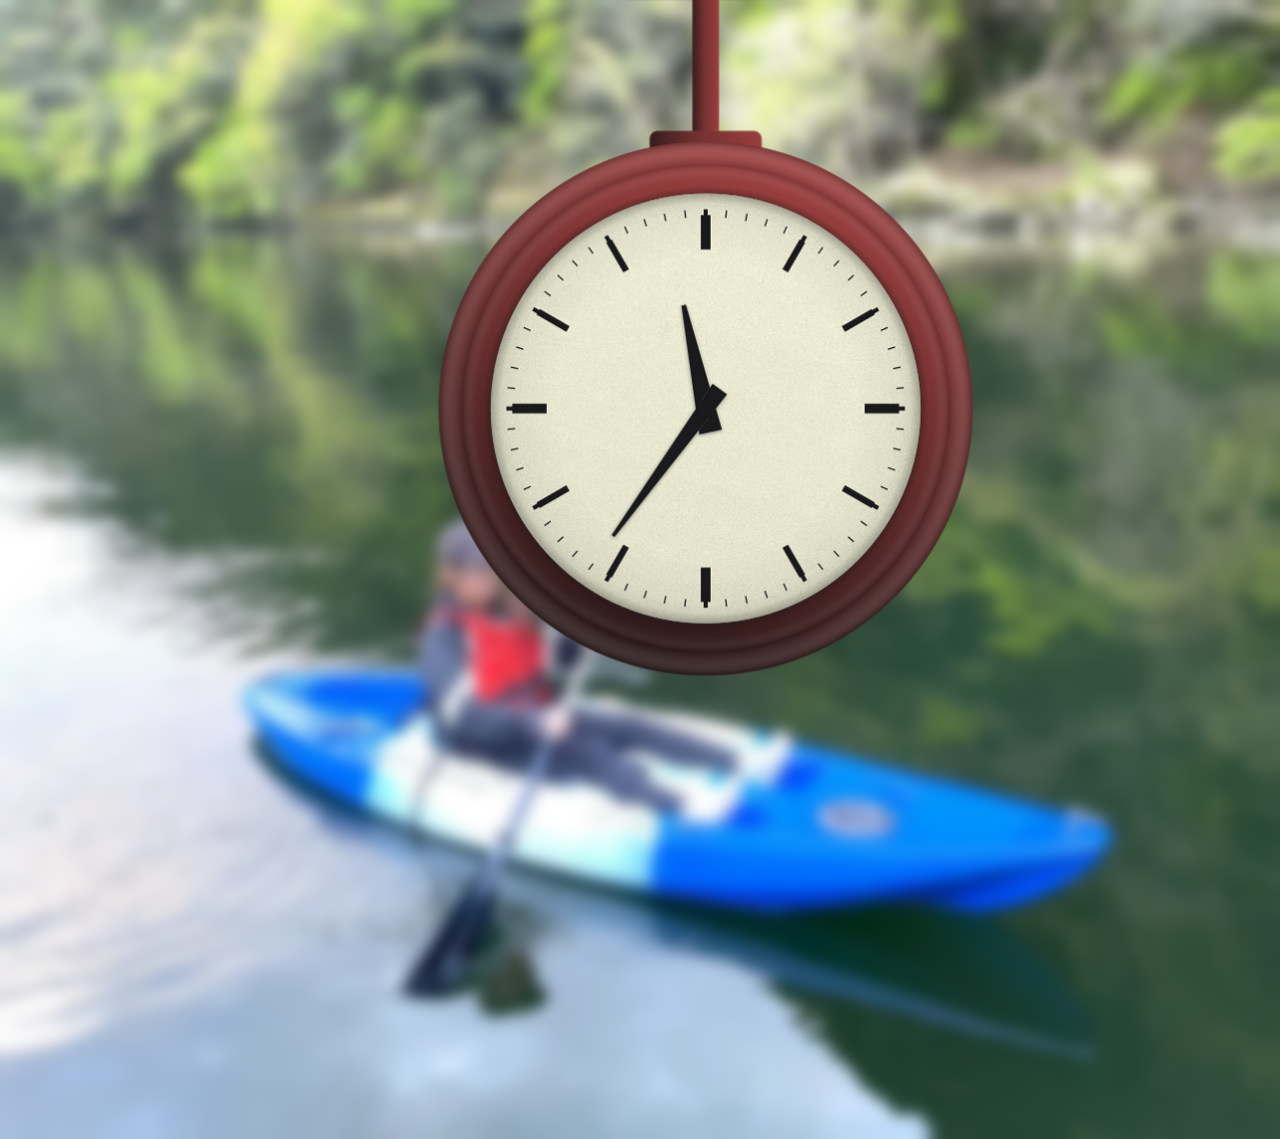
11:36
